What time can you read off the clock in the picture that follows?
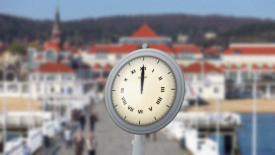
12:00
